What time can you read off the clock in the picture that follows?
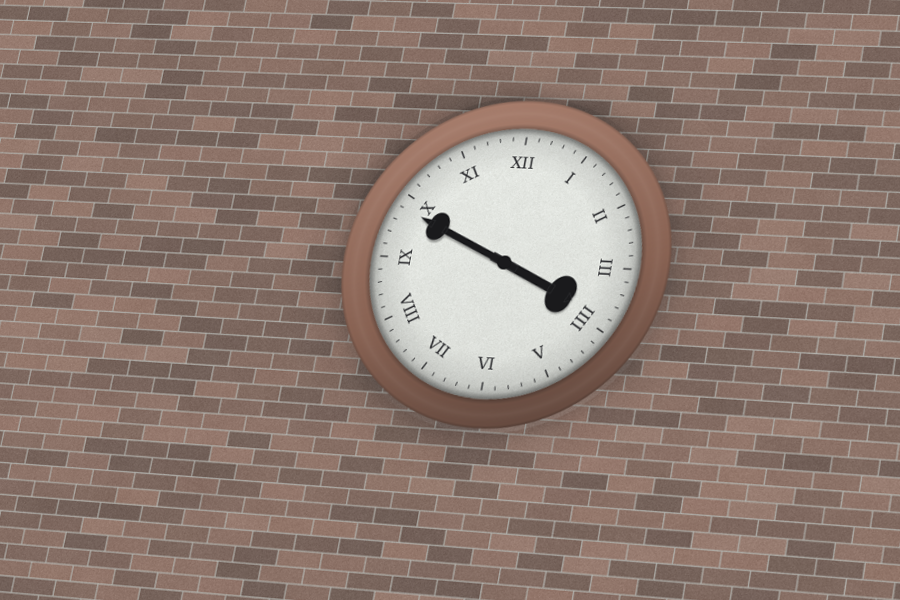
3:49
